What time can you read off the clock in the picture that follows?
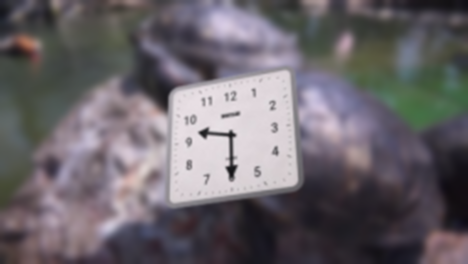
9:30
